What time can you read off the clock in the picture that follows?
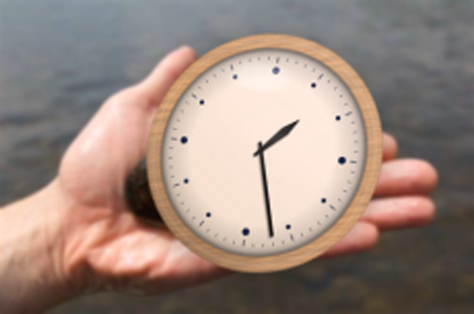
1:27
